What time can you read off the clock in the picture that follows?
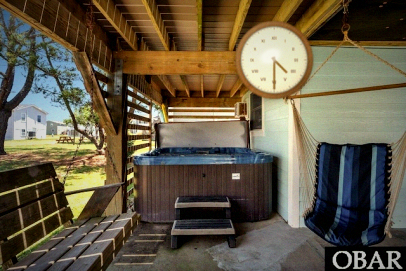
4:30
